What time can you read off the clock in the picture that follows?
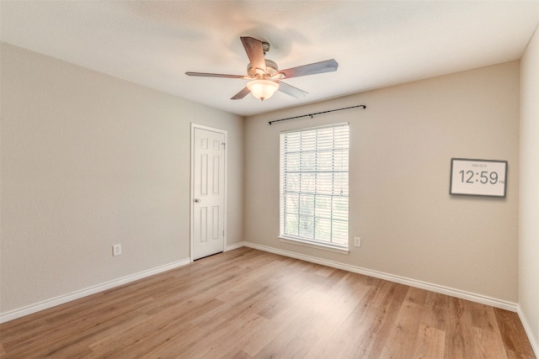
12:59
